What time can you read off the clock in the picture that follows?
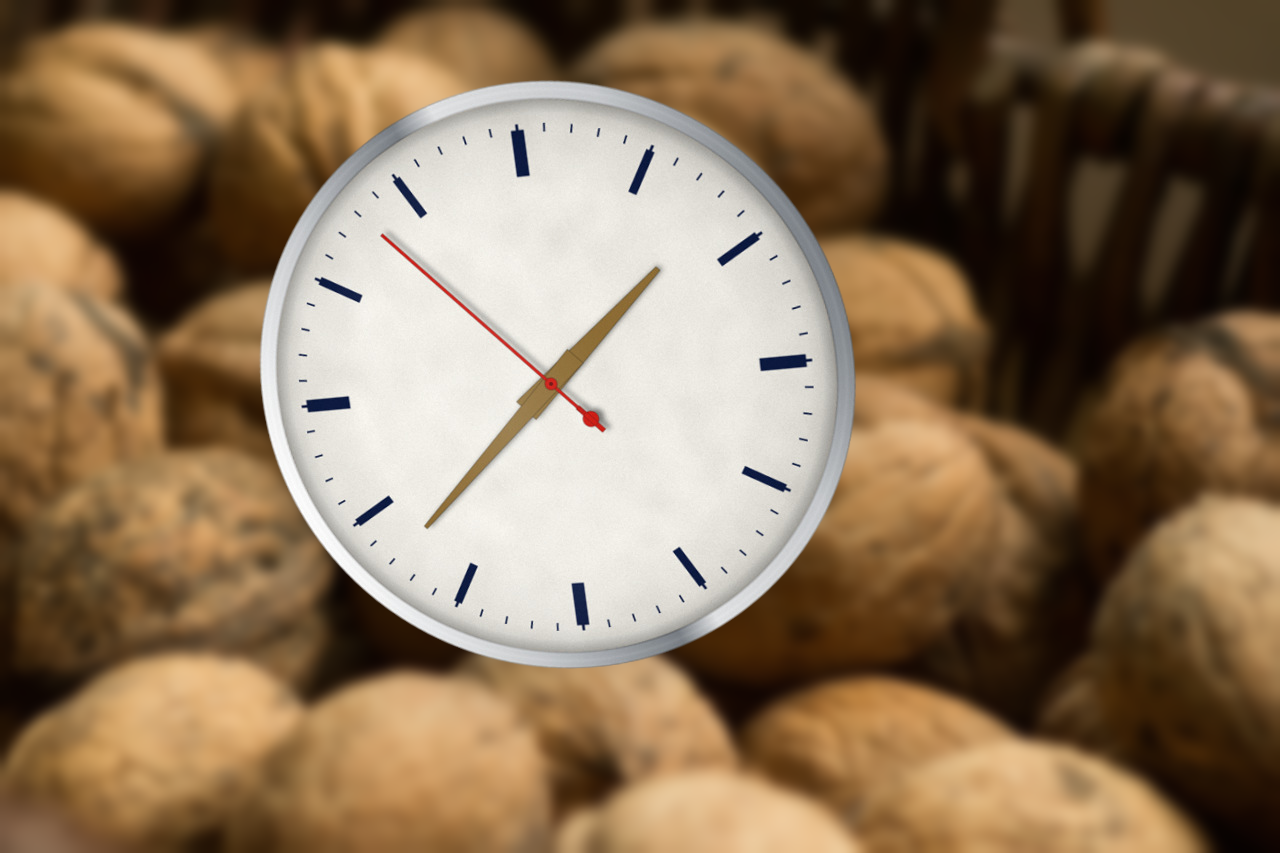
1:37:53
